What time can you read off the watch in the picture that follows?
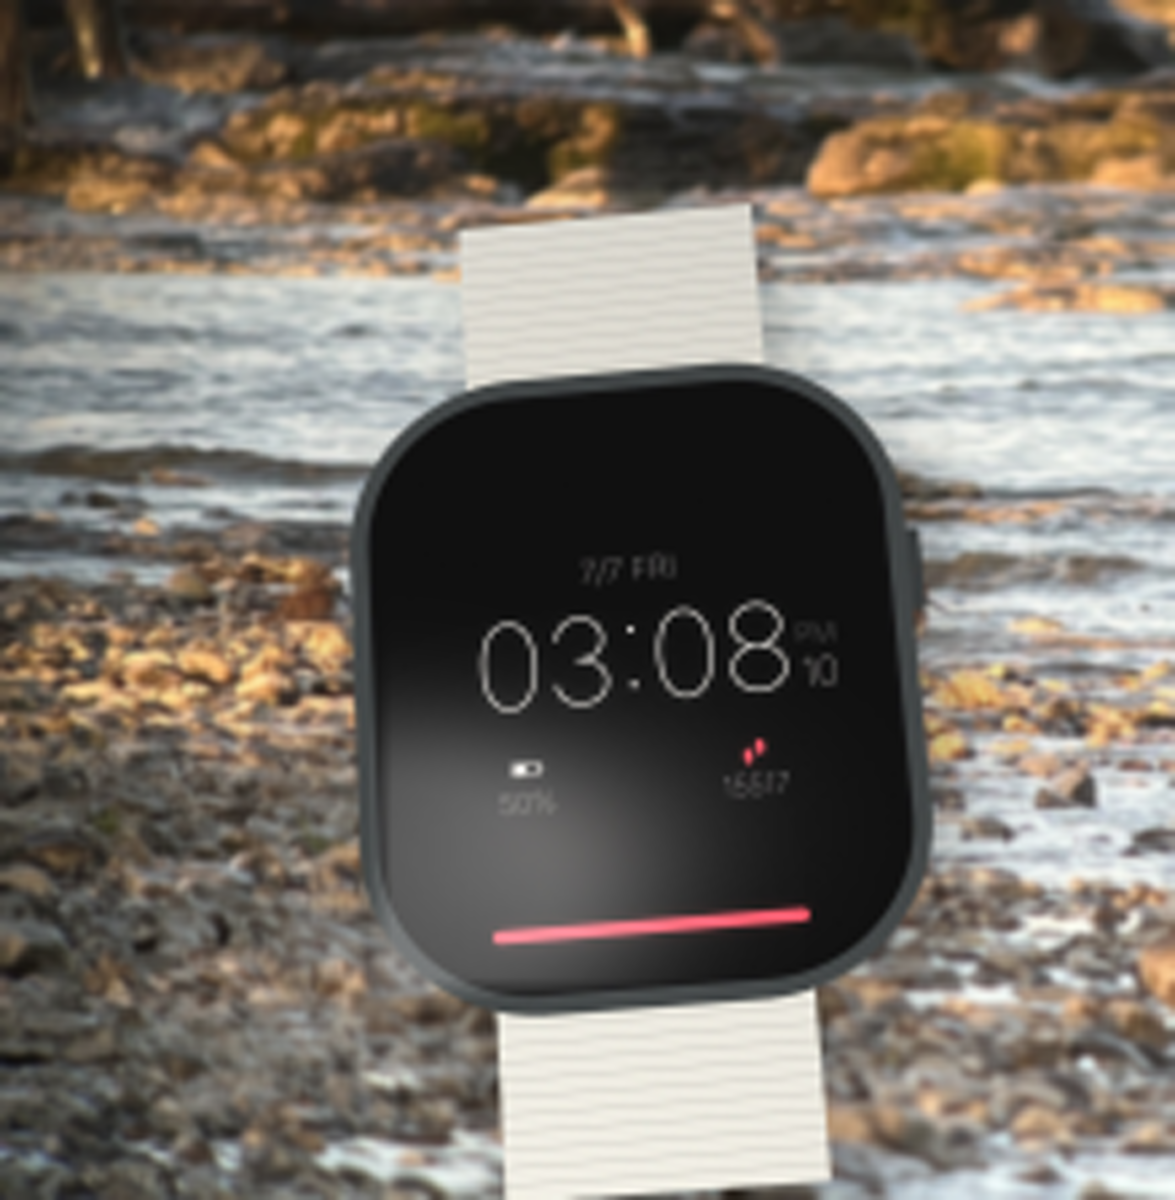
3:08:10
